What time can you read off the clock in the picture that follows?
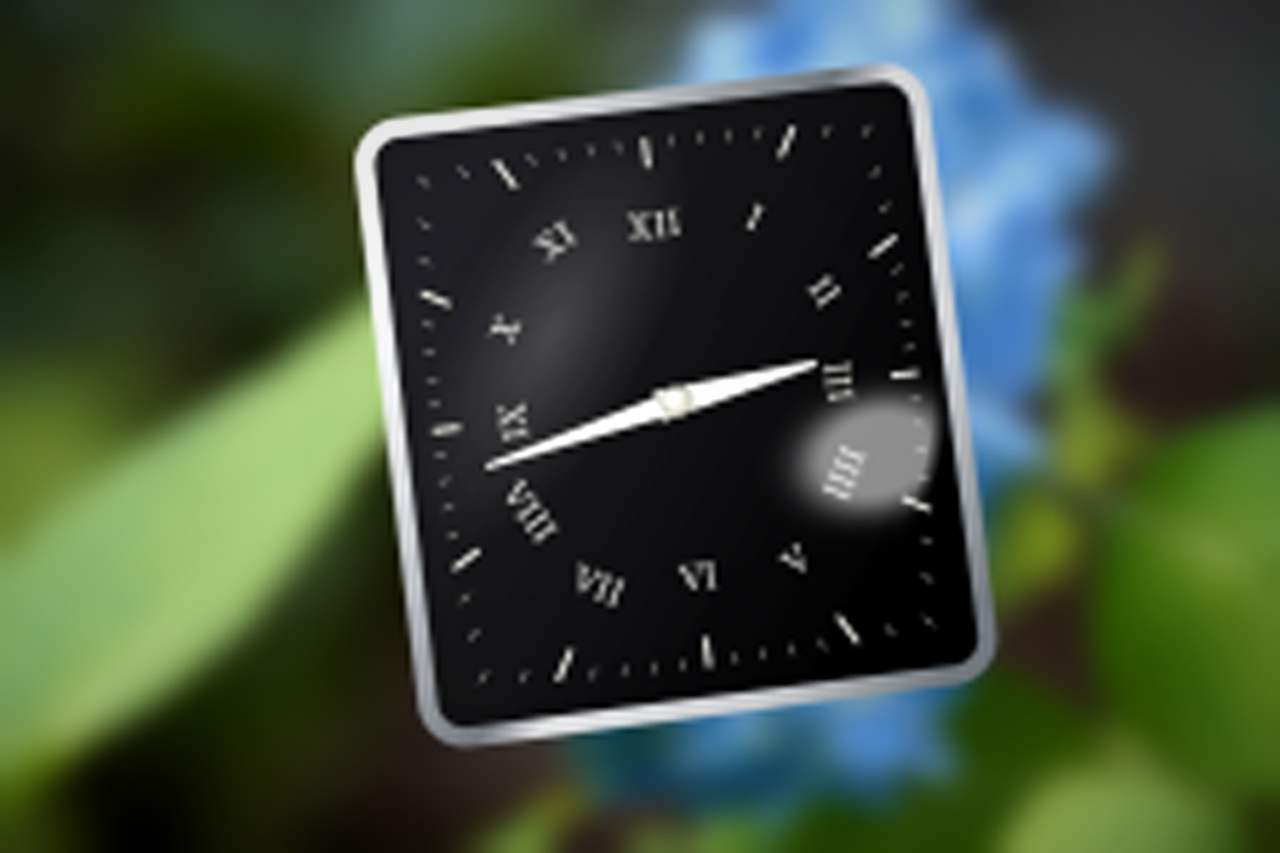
2:43
